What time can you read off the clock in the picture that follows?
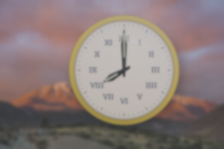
8:00
